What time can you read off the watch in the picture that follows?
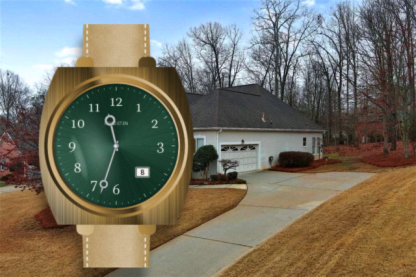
11:33
